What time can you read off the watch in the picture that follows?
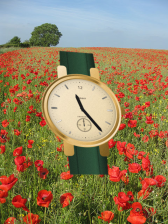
11:24
